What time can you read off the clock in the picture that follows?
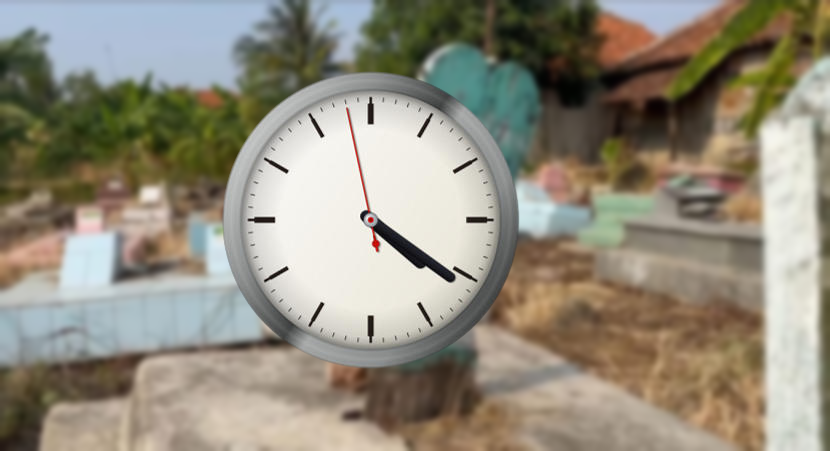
4:20:58
